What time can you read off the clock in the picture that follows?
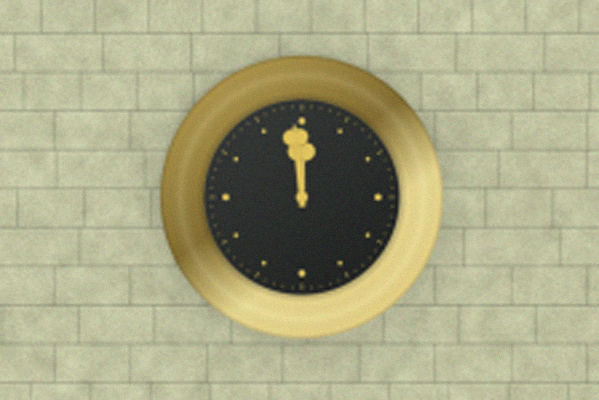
11:59
